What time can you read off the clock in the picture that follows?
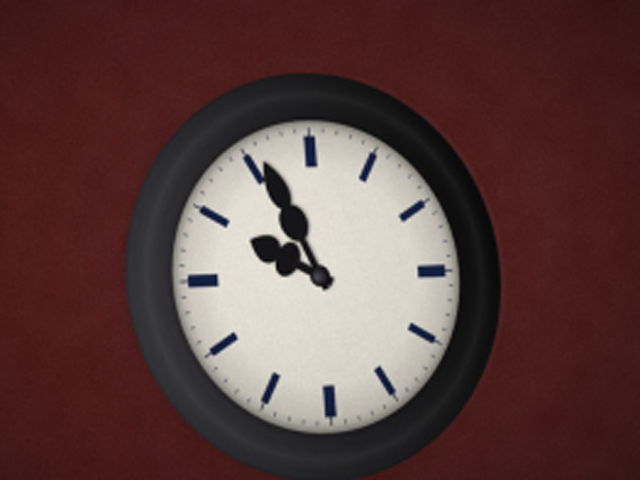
9:56
